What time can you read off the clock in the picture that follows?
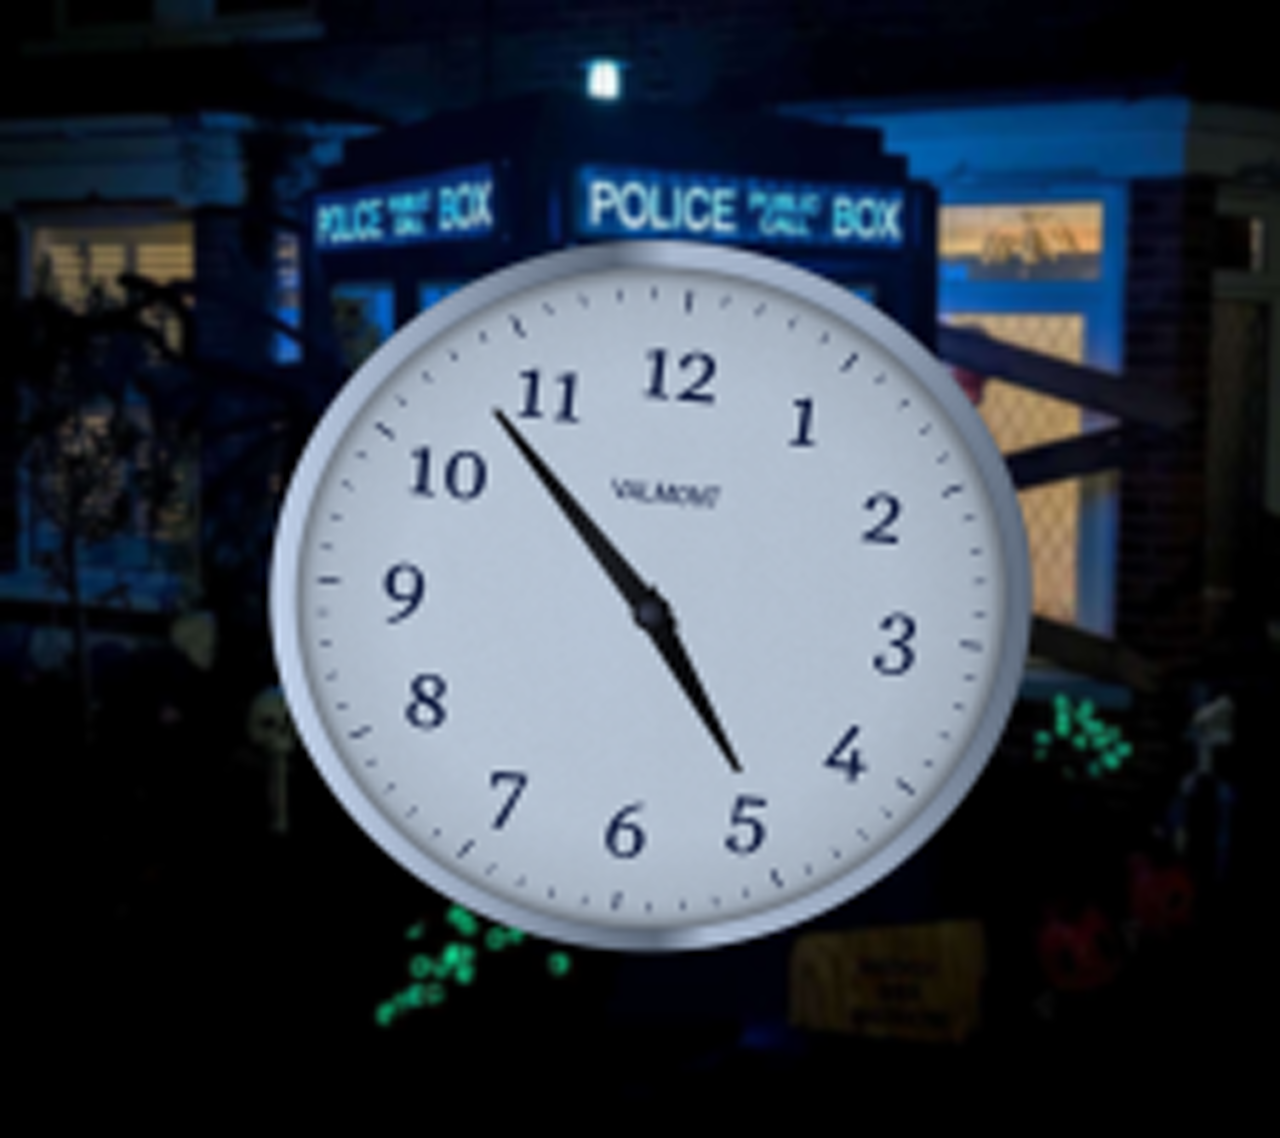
4:53
